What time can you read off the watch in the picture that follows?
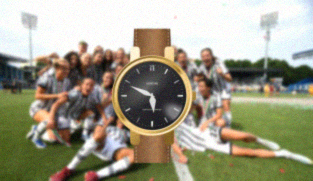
5:49
